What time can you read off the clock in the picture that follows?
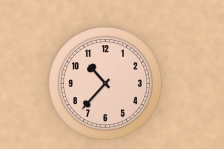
10:37
